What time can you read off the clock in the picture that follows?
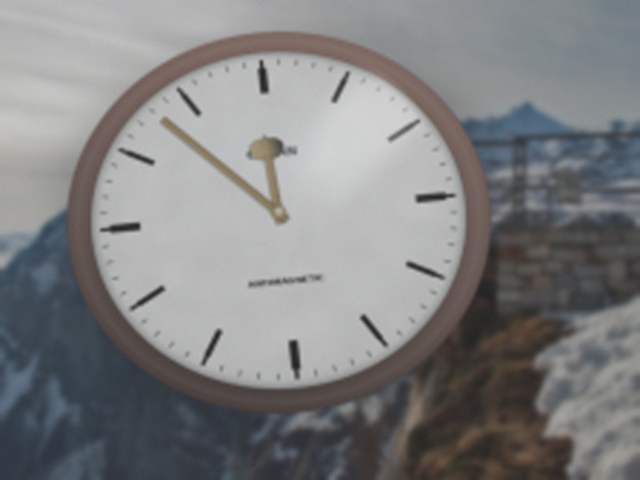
11:53
